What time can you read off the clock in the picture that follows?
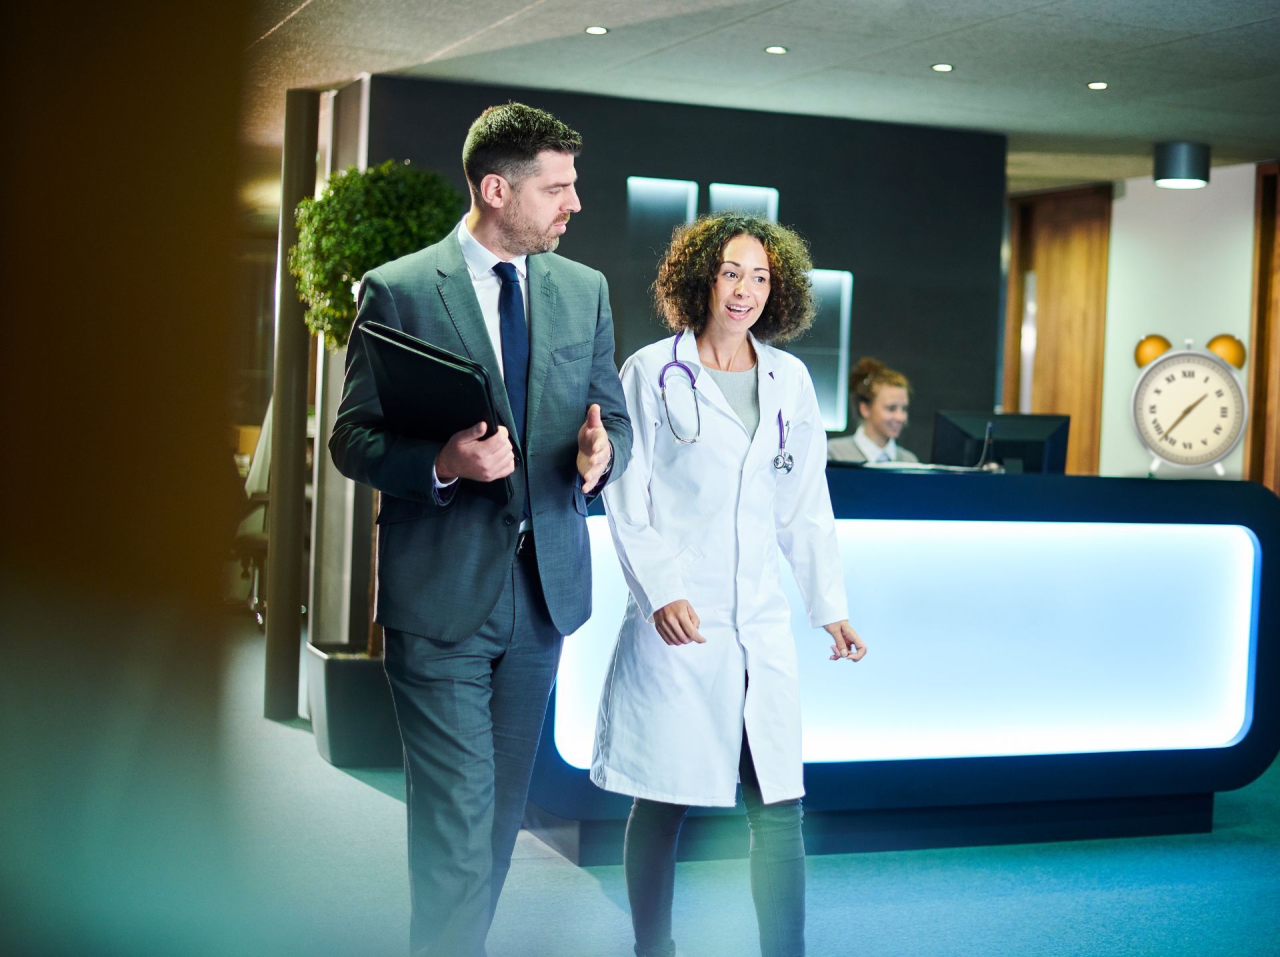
1:37
